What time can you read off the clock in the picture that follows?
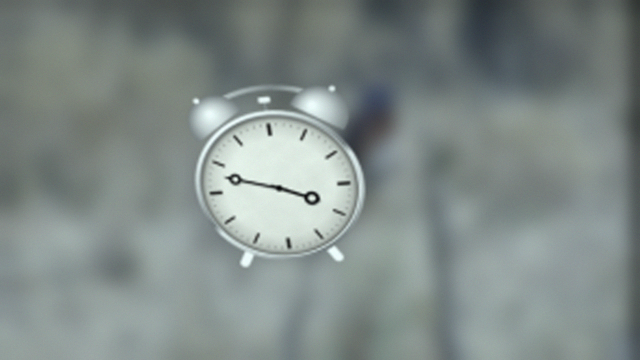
3:48
